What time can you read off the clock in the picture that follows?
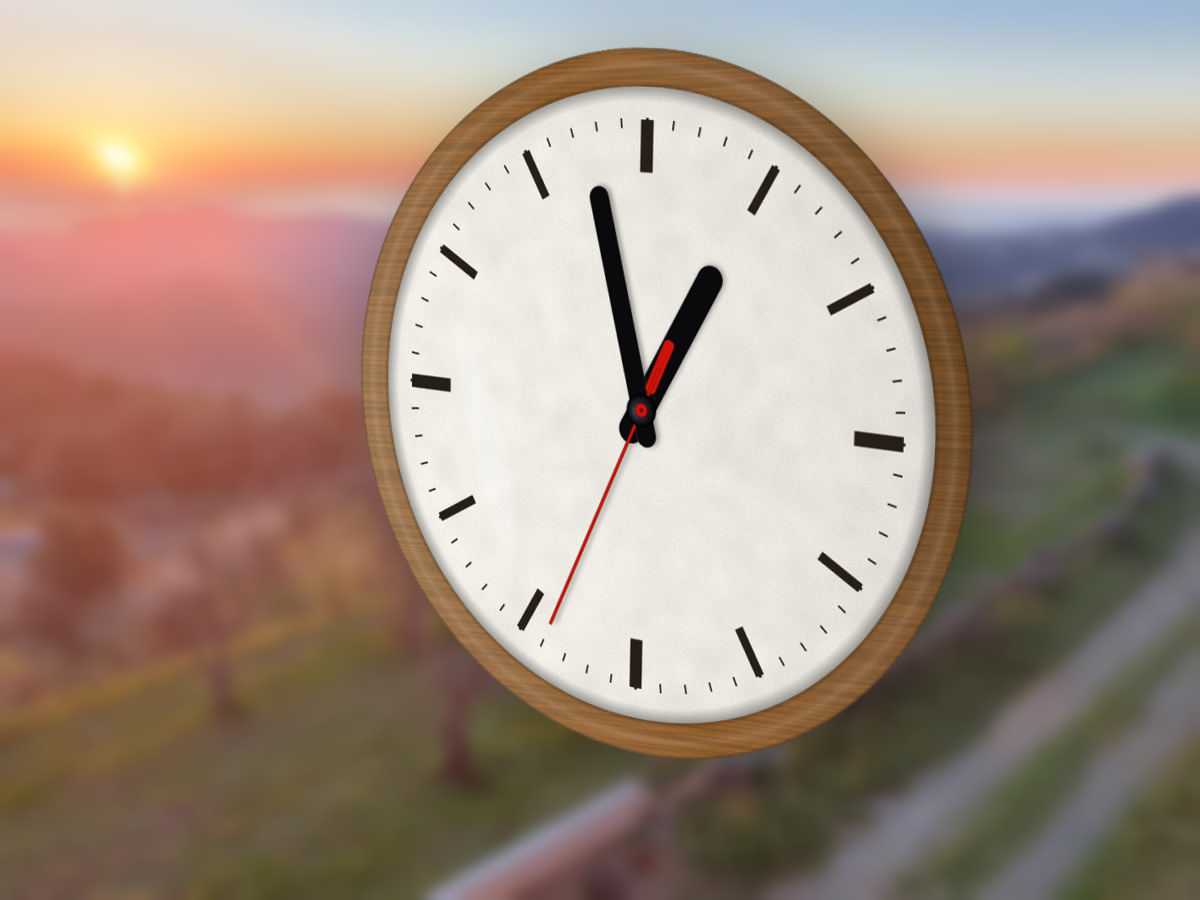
12:57:34
